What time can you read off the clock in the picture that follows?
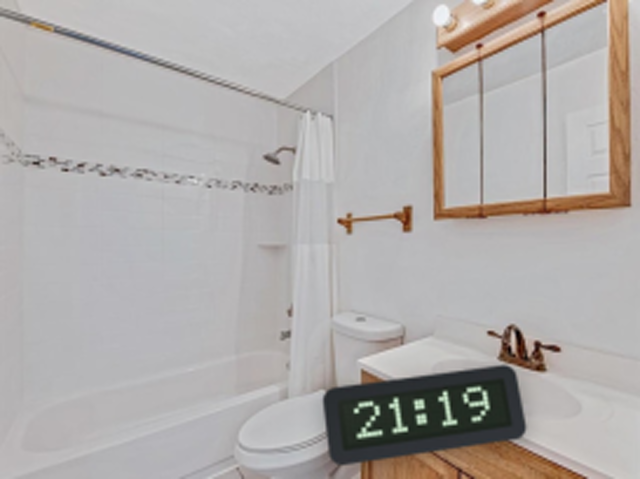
21:19
